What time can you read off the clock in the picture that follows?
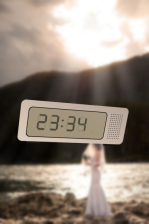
23:34
